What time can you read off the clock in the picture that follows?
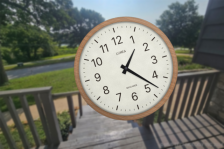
1:23
